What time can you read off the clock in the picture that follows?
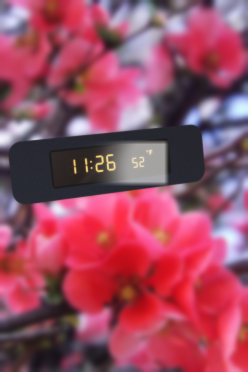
11:26
